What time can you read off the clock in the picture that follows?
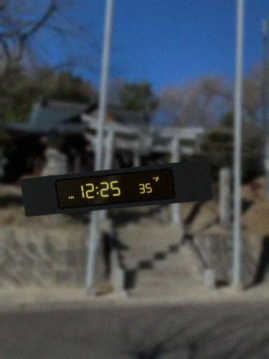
12:25
